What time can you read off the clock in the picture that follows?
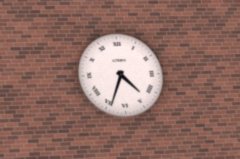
4:34
